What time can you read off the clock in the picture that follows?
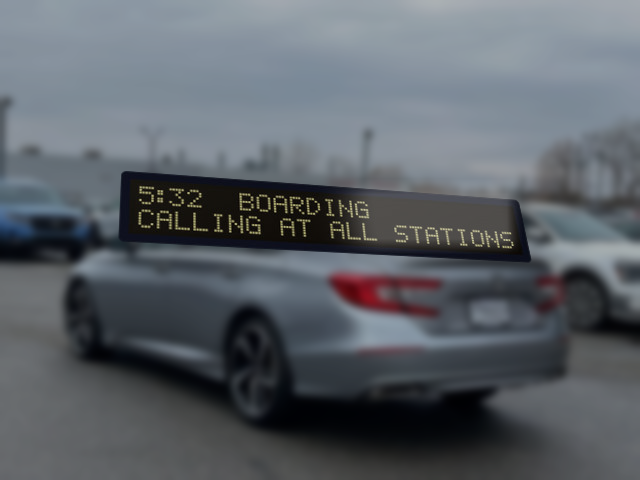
5:32
